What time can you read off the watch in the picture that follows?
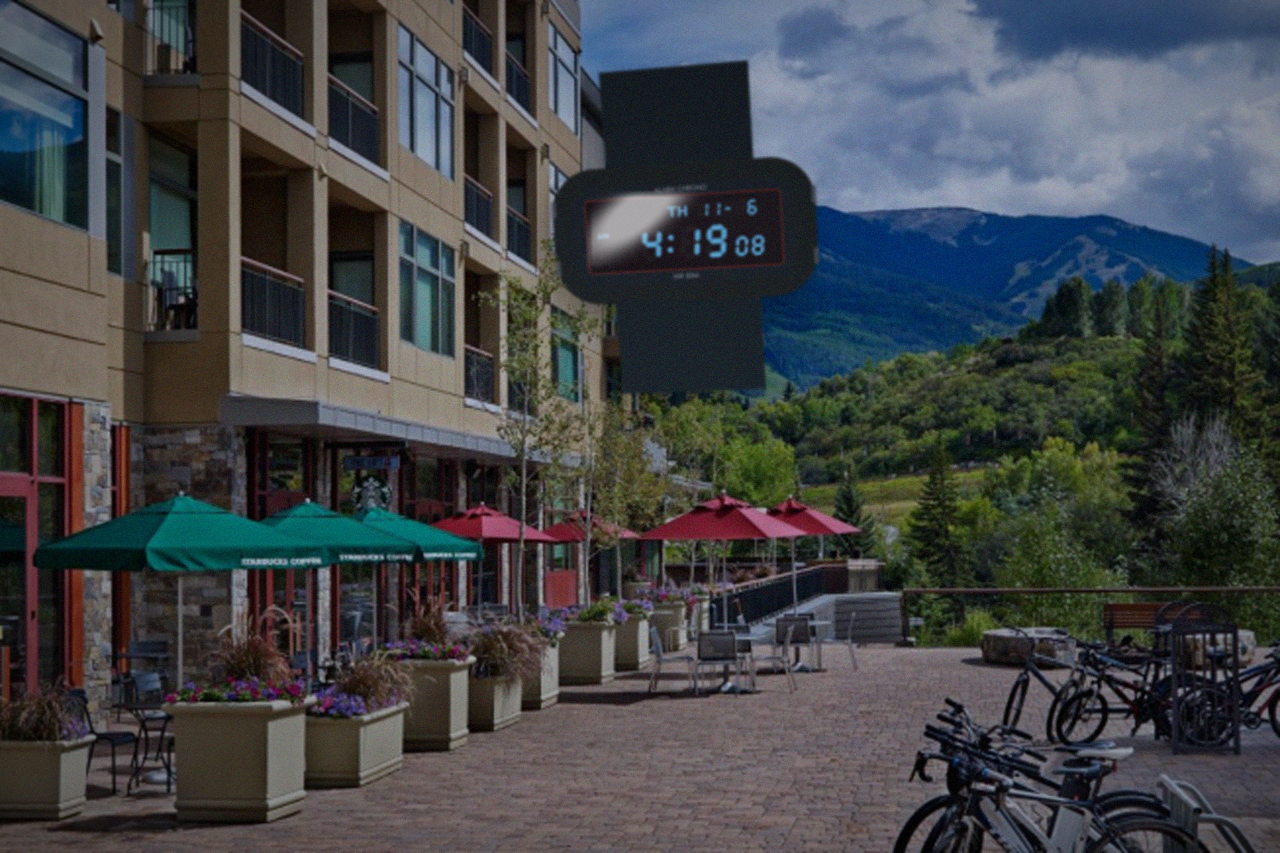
4:19:08
